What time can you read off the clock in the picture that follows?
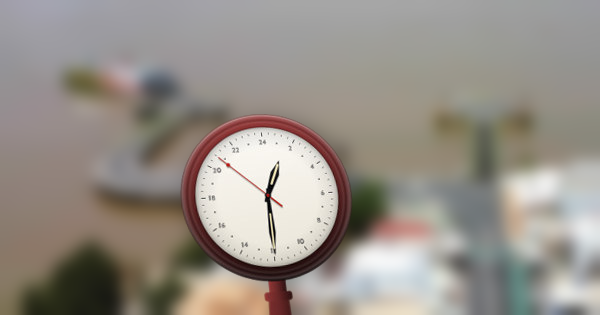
1:29:52
